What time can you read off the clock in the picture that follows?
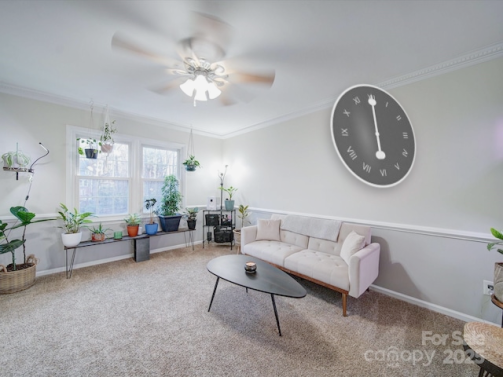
6:00
